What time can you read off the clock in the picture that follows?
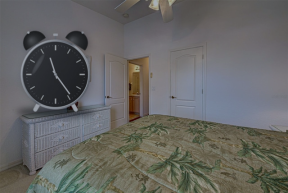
11:24
